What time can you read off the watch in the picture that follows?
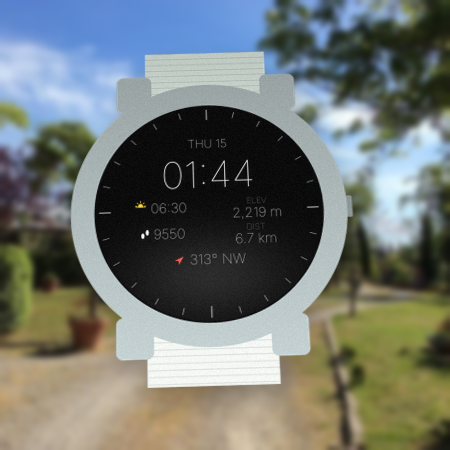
1:44
